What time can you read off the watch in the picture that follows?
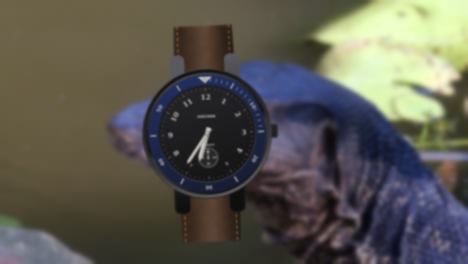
6:36
